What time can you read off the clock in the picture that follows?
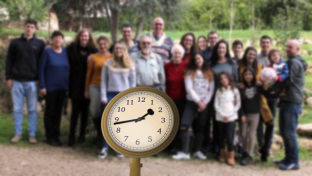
1:43
